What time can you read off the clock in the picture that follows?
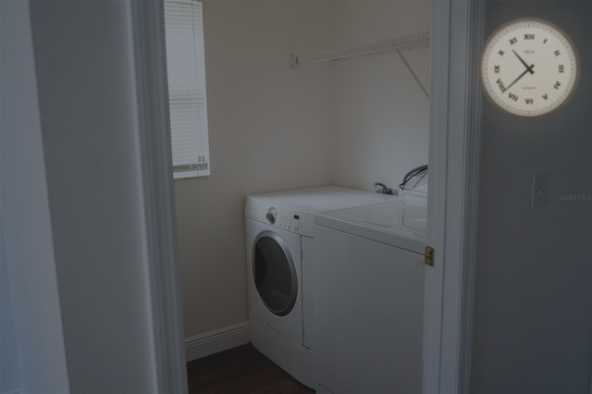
10:38
